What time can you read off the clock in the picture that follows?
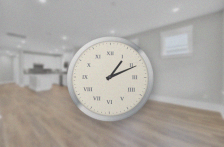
1:11
